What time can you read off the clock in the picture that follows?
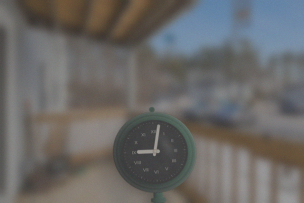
9:02
